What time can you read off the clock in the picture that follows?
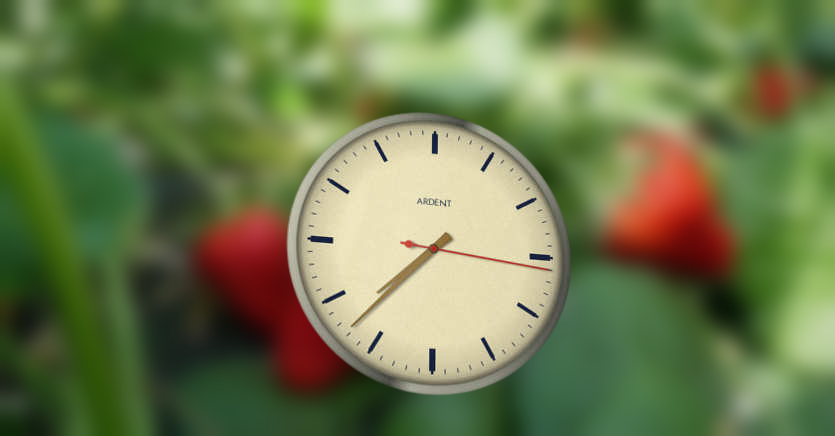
7:37:16
